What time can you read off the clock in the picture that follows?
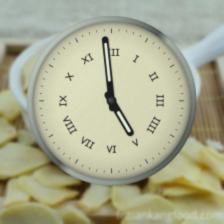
4:59
